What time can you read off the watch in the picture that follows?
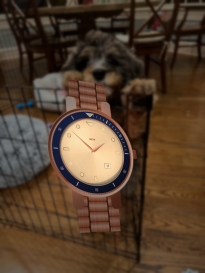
1:52
